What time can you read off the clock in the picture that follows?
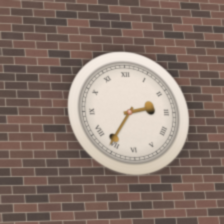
2:36
